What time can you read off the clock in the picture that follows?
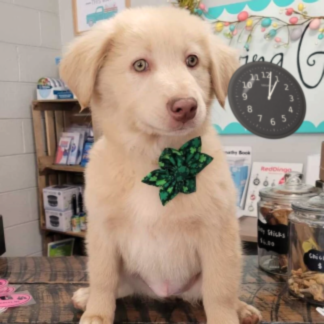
1:02
